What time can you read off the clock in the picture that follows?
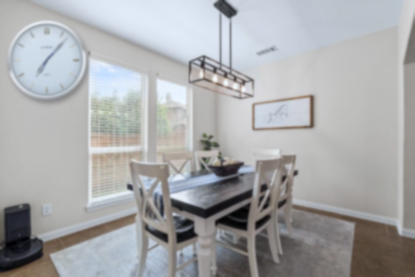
7:07
